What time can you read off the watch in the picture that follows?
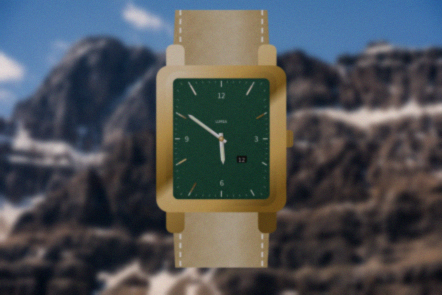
5:51
